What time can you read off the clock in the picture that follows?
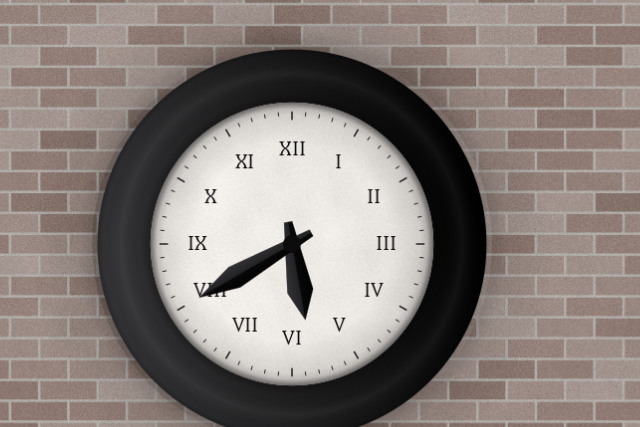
5:40
